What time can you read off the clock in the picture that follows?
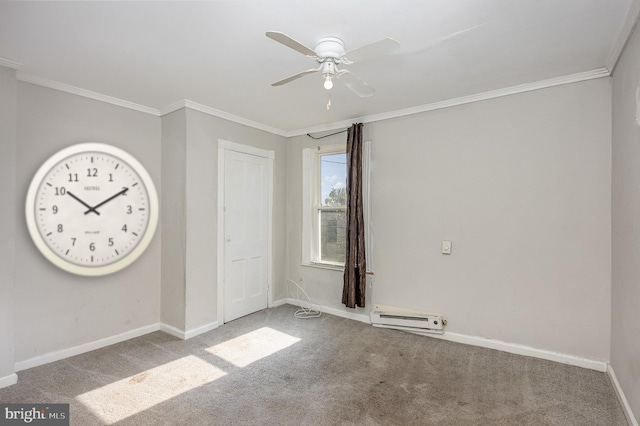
10:10
